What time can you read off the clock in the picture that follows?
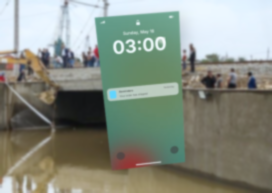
3:00
